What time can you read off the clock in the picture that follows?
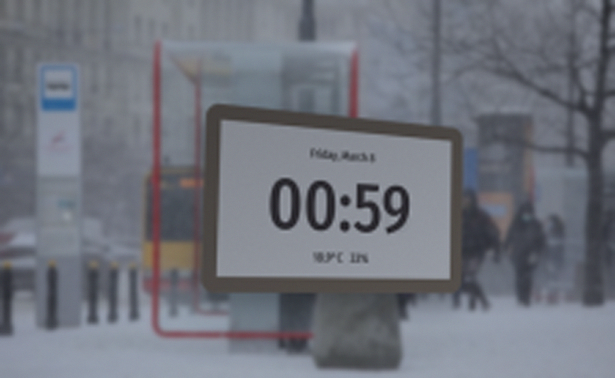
0:59
